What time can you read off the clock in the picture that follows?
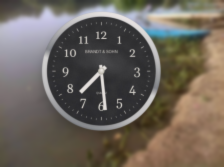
7:29
